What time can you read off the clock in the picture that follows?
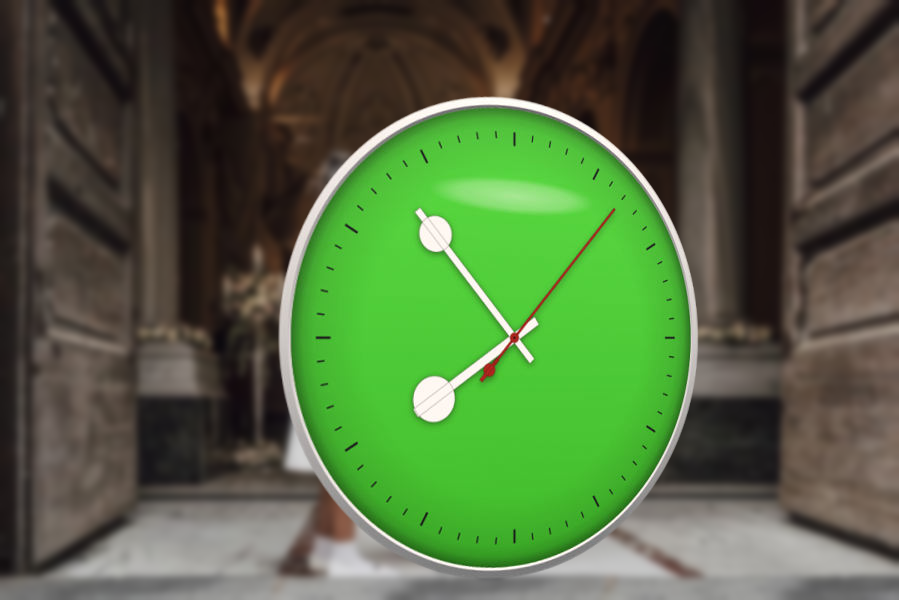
7:53:07
